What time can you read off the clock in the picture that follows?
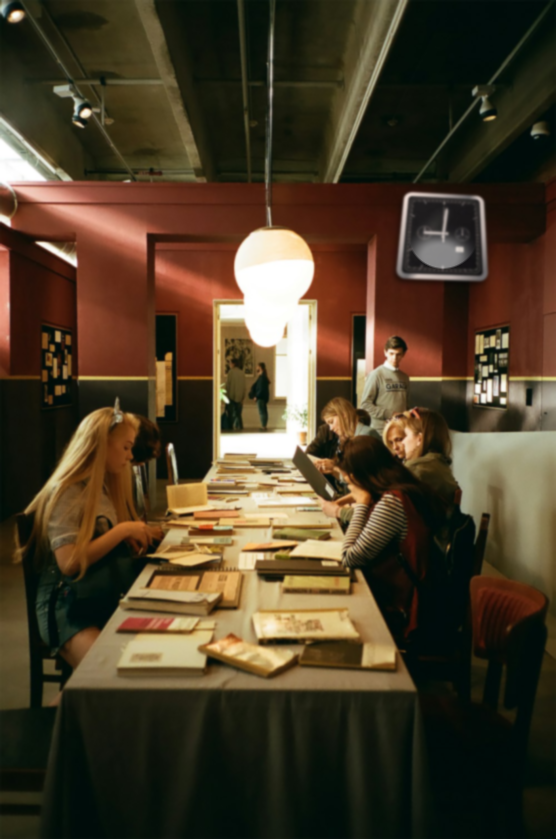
9:01
